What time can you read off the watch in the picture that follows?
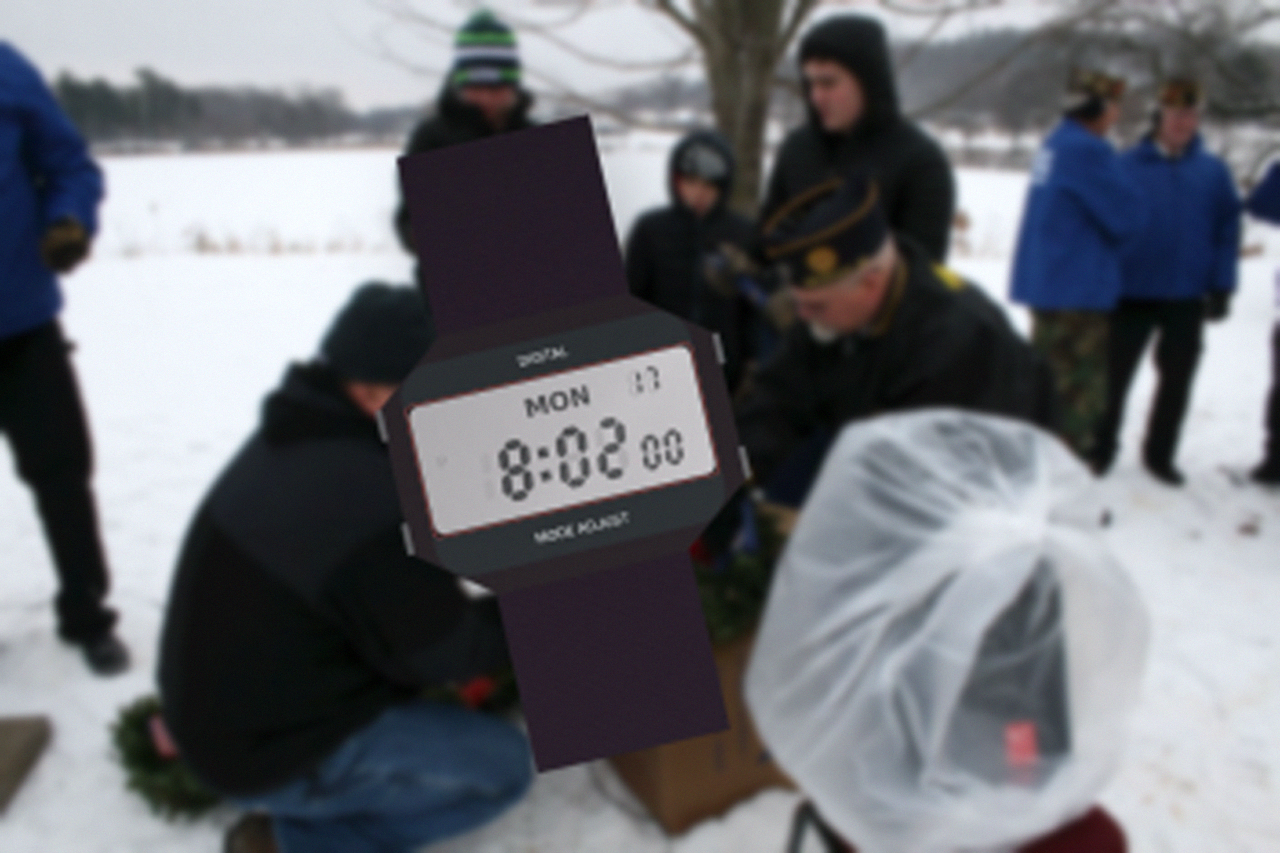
8:02:00
